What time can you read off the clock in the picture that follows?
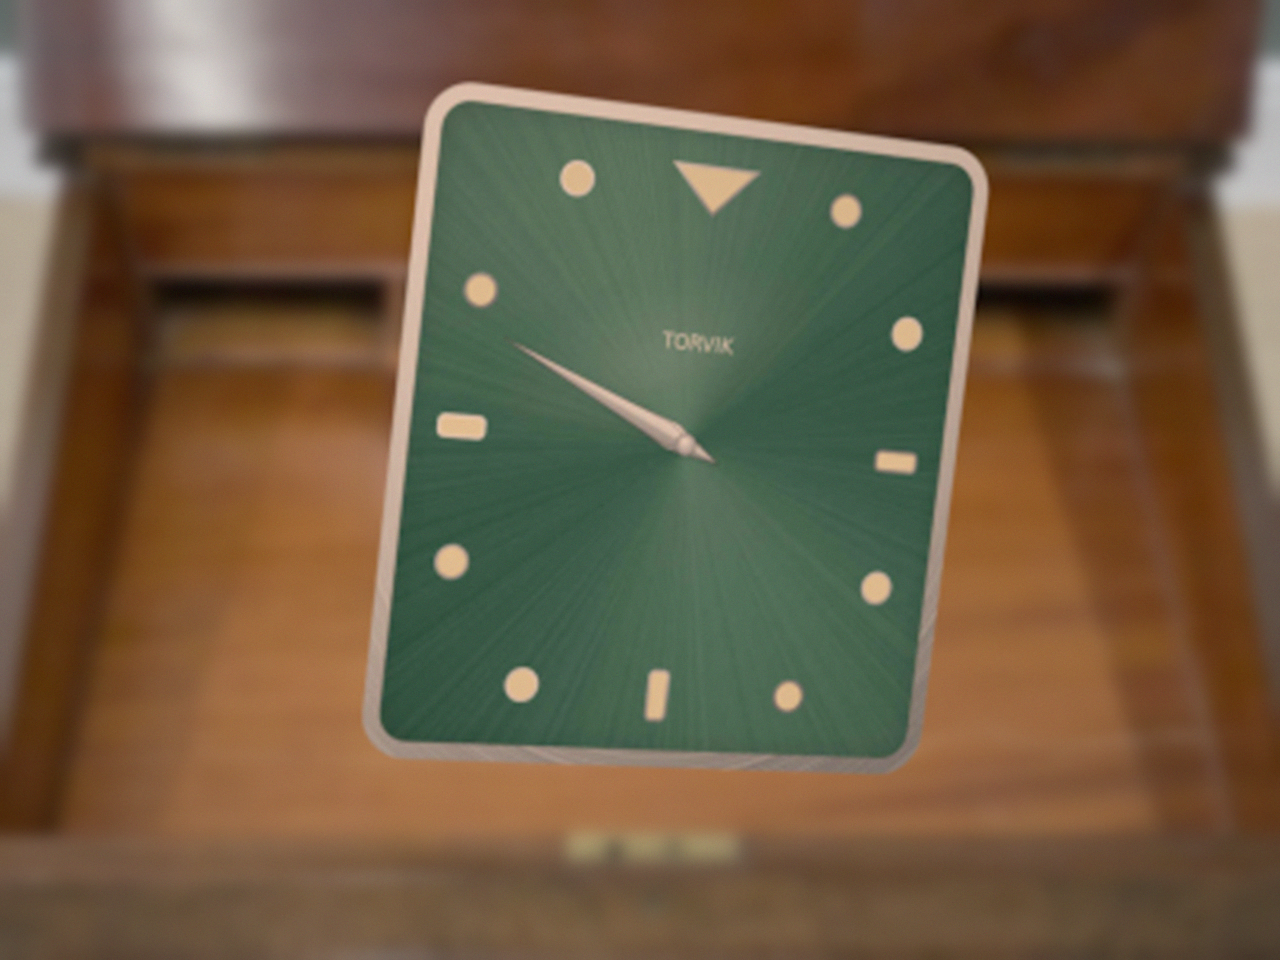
9:49
